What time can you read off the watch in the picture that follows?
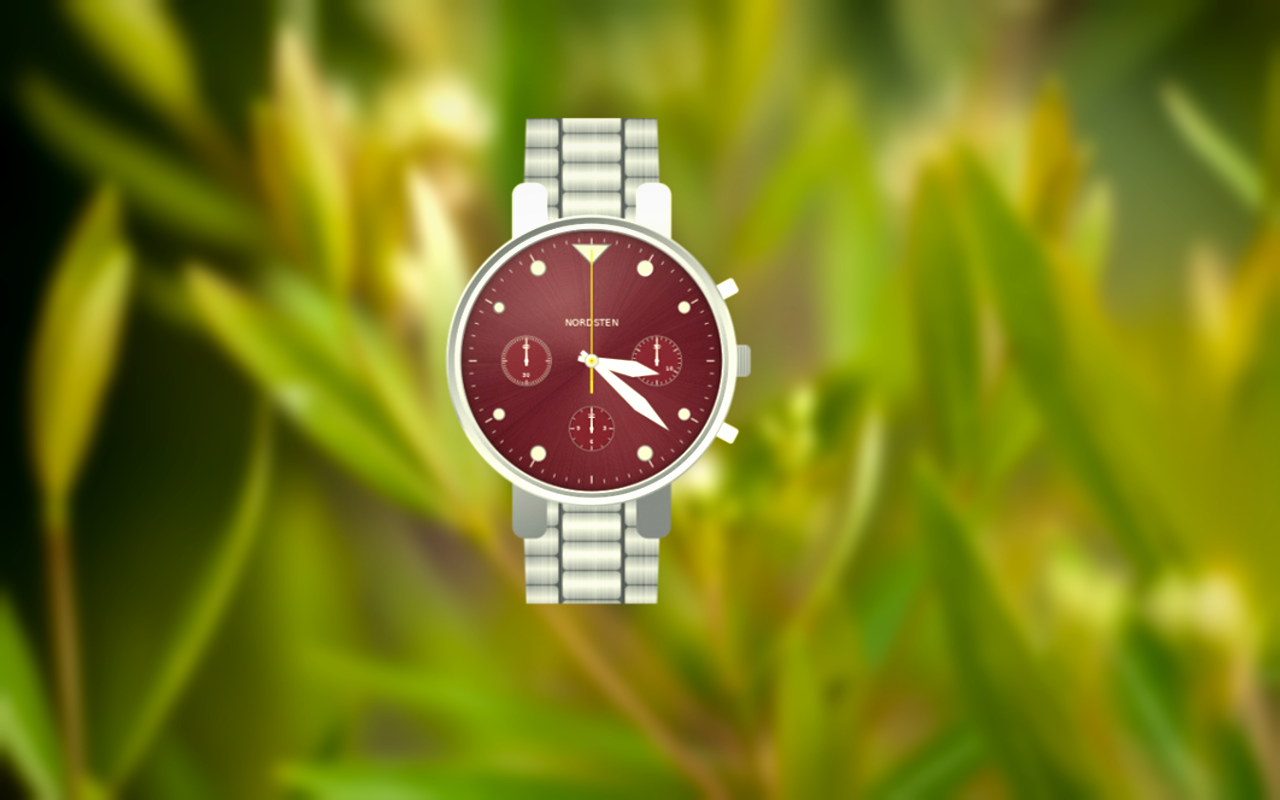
3:22
